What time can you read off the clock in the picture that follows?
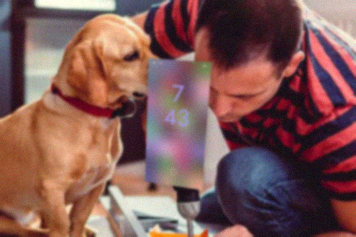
7:43
